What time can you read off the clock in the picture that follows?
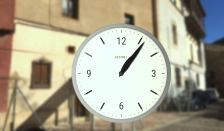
1:06
